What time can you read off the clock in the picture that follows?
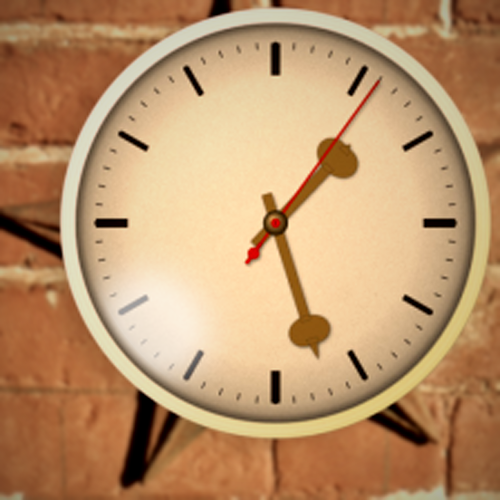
1:27:06
